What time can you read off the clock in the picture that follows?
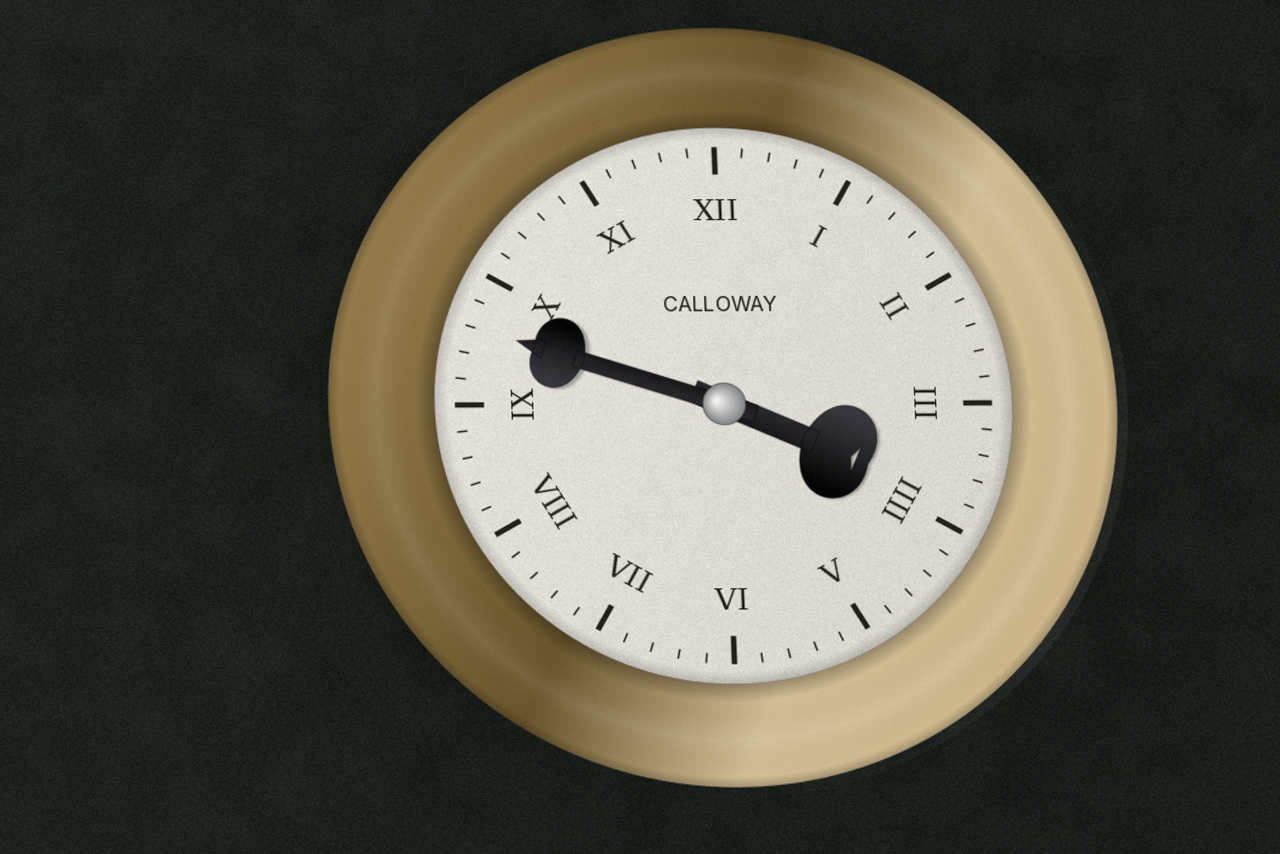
3:48
